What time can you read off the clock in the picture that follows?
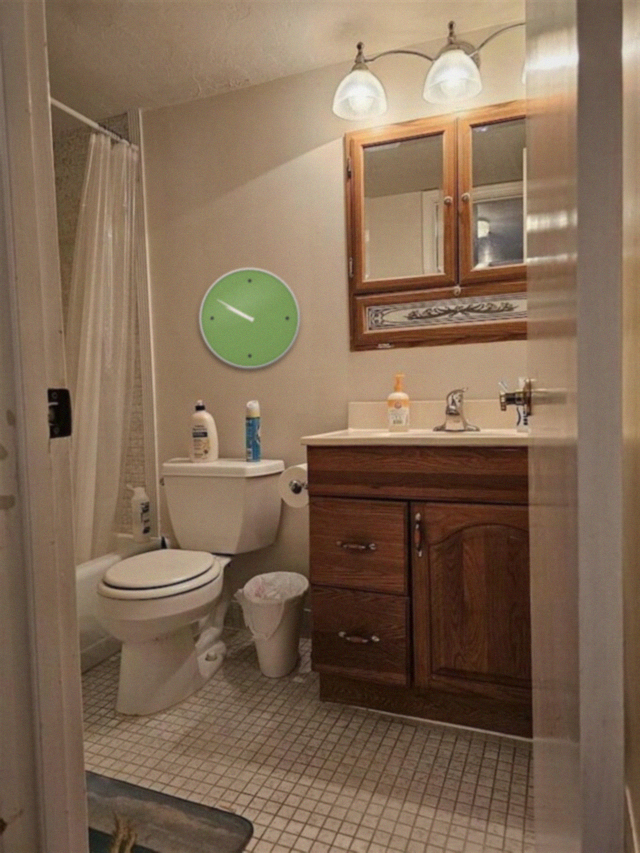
9:50
